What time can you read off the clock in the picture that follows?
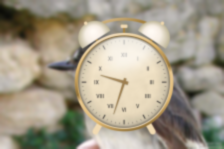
9:33
